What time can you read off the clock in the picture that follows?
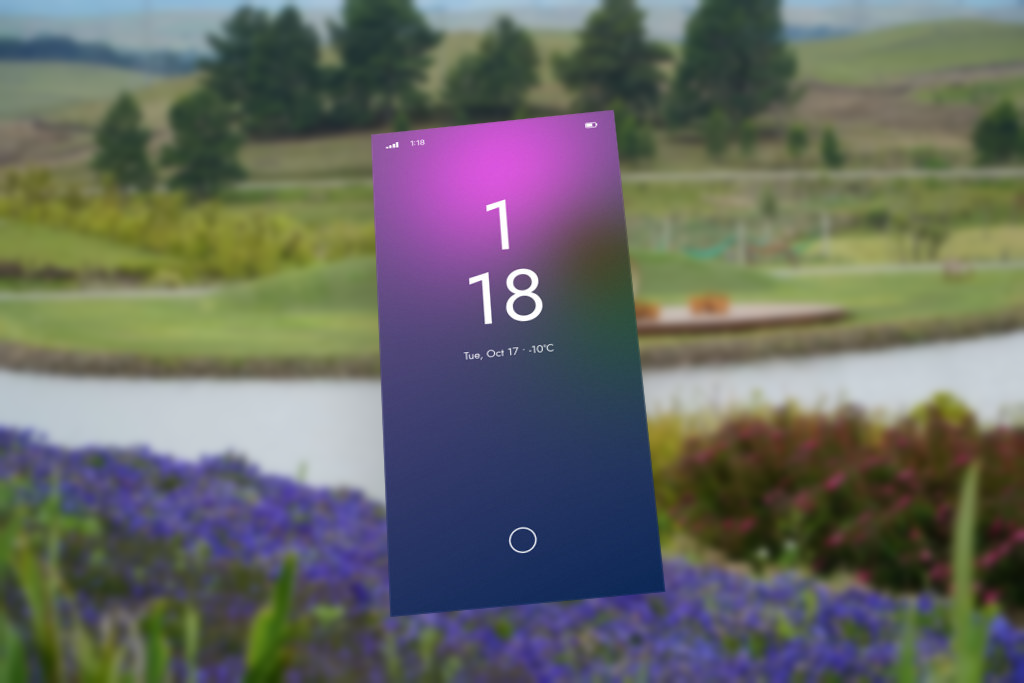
1:18
